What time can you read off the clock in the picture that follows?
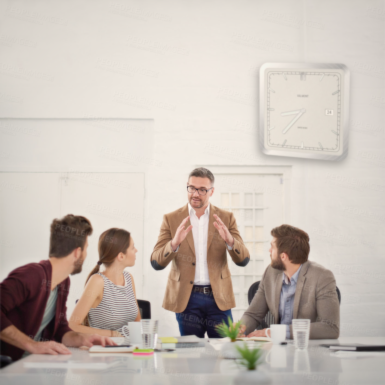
8:37
